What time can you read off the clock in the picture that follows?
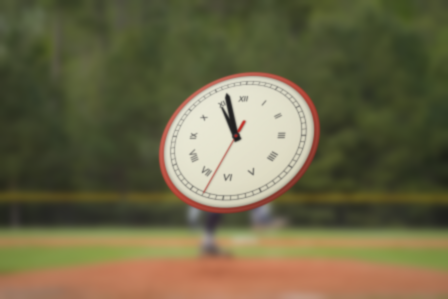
10:56:33
